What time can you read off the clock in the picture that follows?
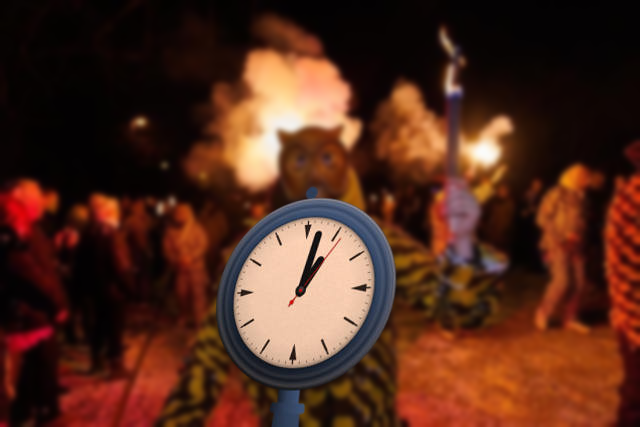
1:02:06
